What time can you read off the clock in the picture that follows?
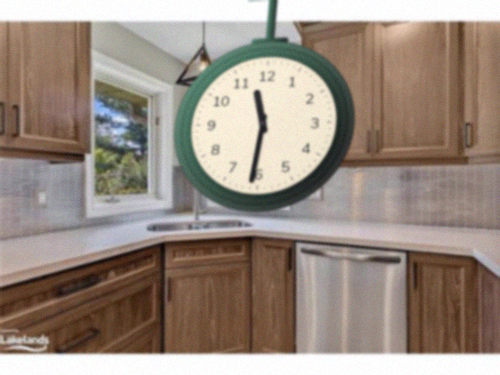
11:31
